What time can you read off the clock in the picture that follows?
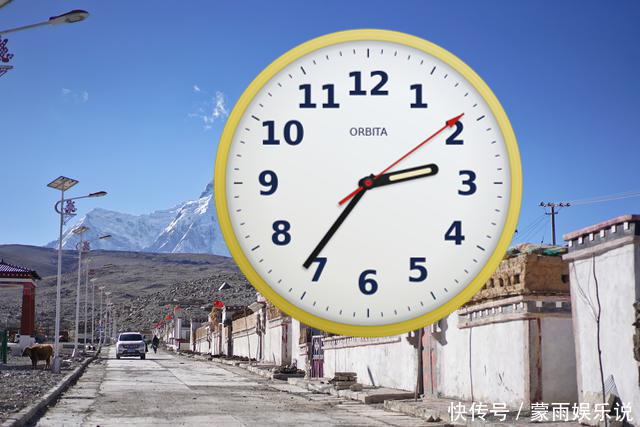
2:36:09
